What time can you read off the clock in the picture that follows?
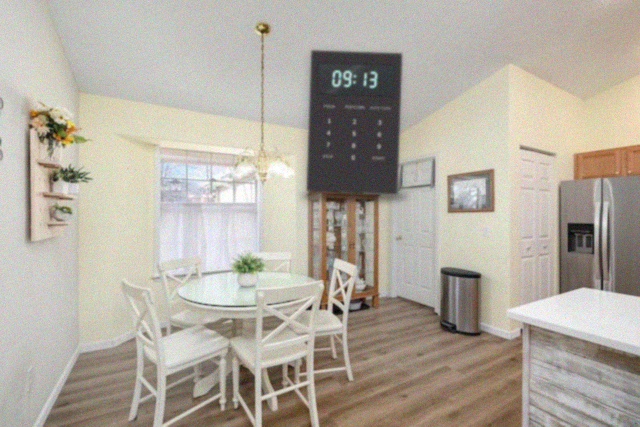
9:13
